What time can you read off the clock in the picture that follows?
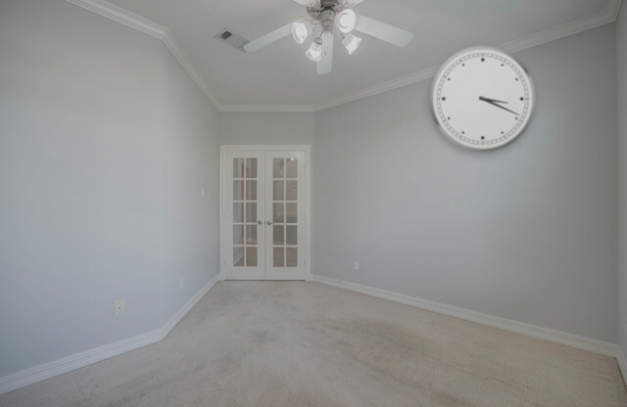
3:19
